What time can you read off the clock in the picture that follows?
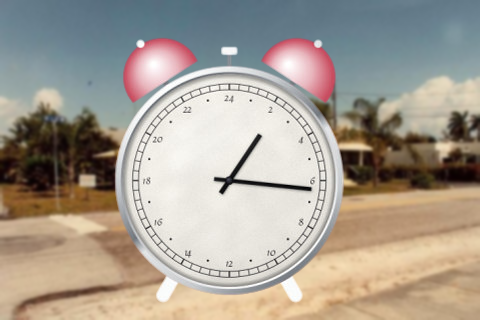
2:16
